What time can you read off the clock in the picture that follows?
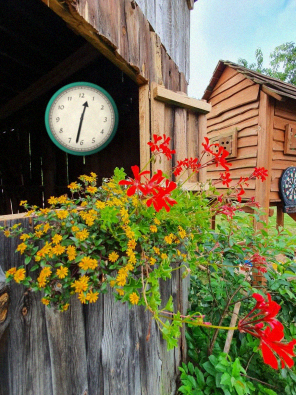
12:32
